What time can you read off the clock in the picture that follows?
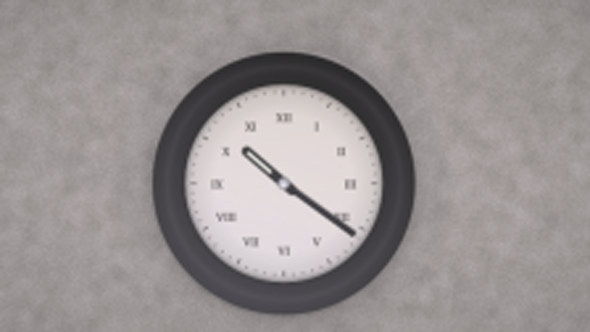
10:21
